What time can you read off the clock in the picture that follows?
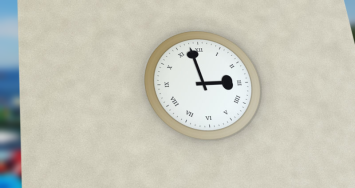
2:58
